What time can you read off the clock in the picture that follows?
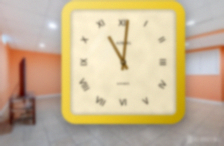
11:01
